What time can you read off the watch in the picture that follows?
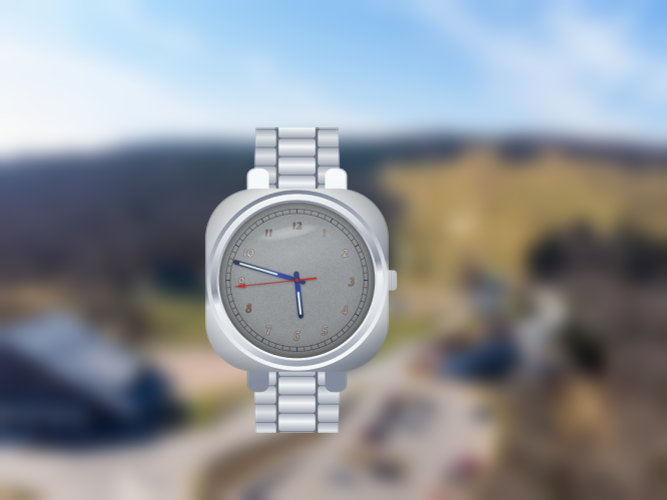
5:47:44
